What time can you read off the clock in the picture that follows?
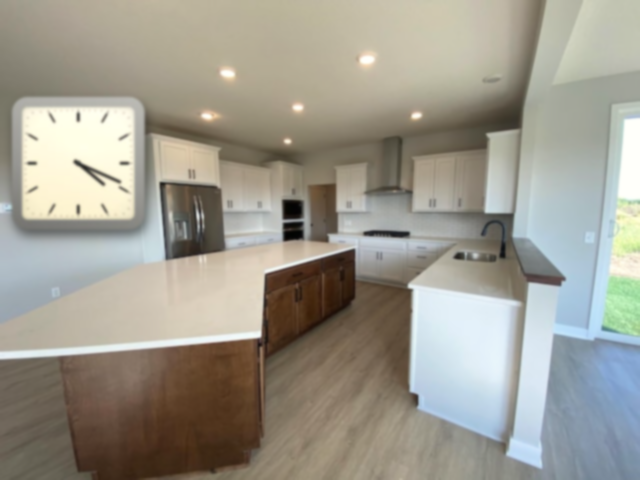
4:19
